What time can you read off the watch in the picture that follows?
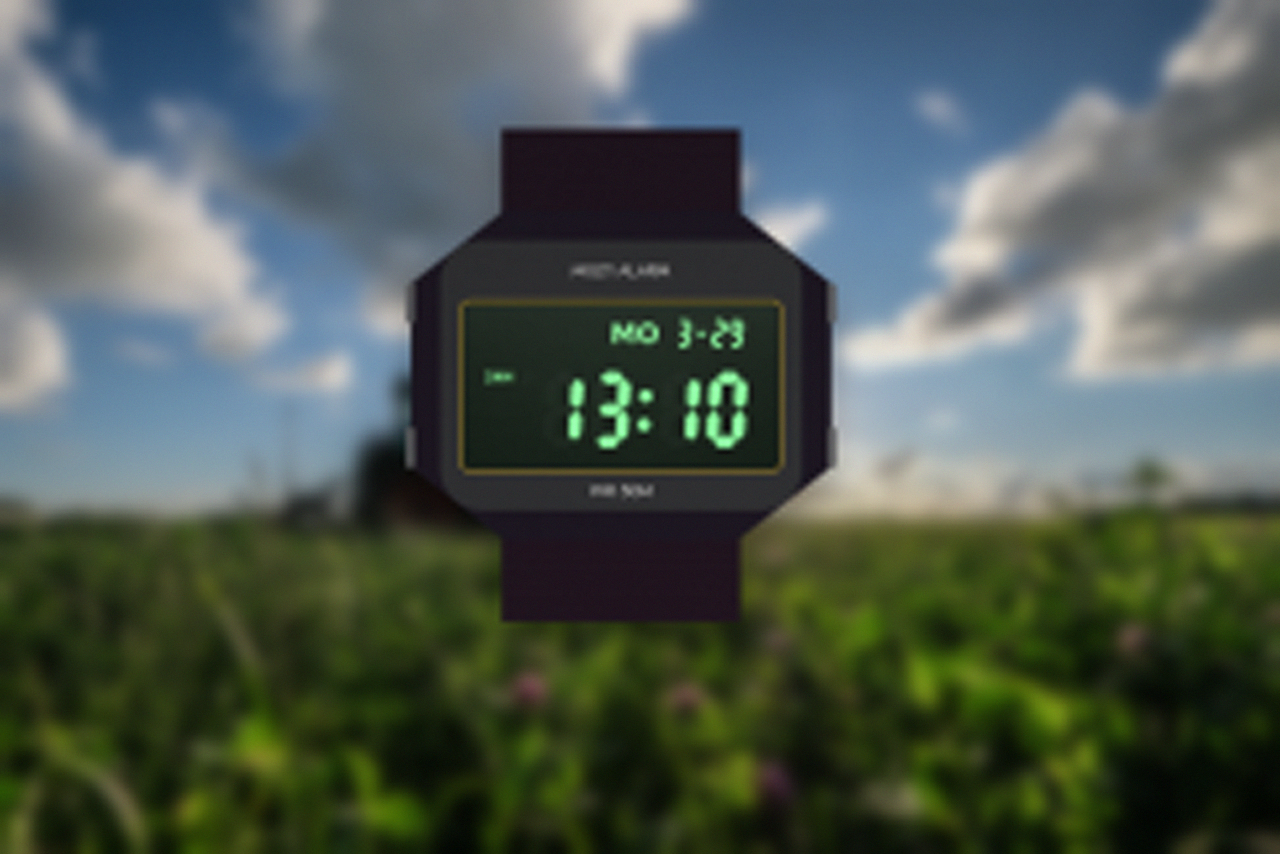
13:10
